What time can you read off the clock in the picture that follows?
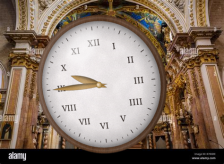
9:45
